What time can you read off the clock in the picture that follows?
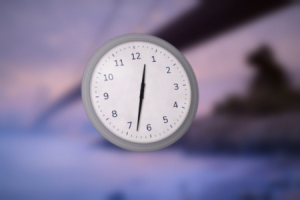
12:33
